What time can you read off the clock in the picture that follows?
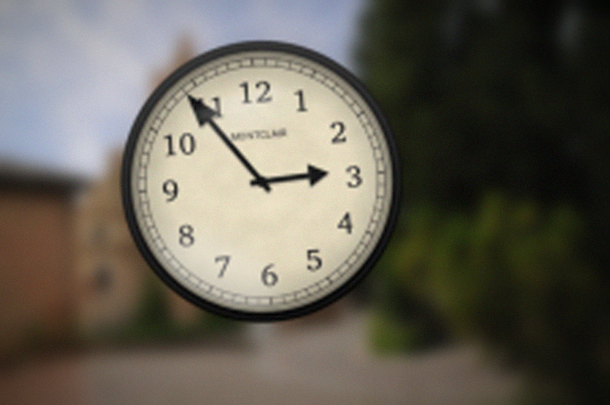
2:54
